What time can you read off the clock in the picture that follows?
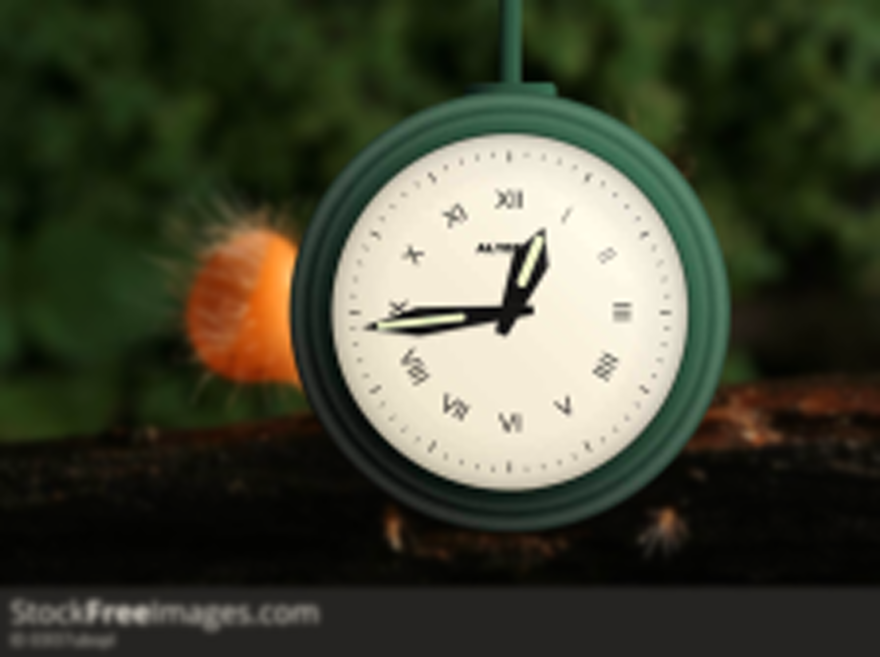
12:44
